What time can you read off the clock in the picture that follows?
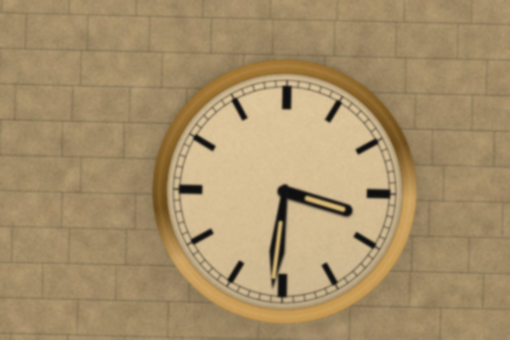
3:31
